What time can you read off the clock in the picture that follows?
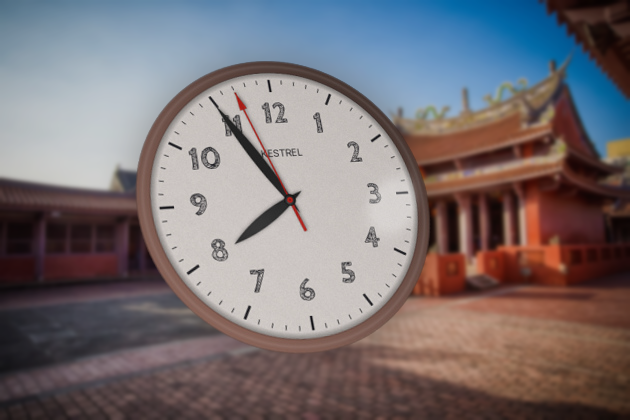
7:54:57
